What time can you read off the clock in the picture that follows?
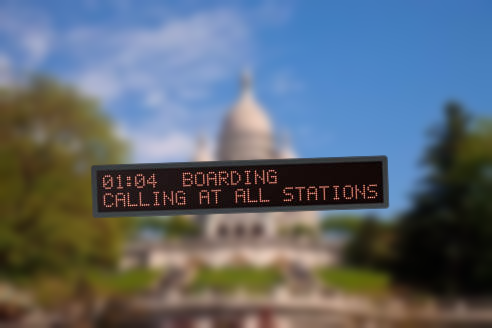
1:04
